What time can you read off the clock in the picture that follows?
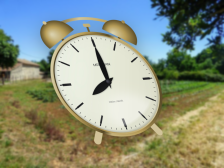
8:00
